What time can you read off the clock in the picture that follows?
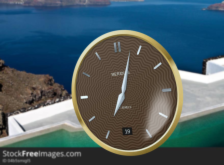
7:03
